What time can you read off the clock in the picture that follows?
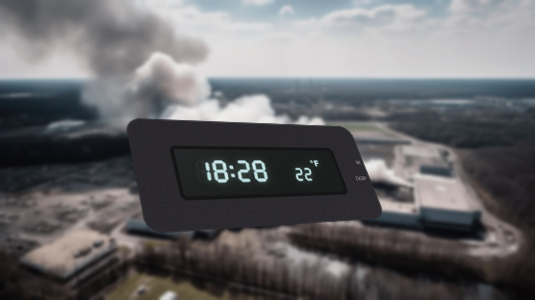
18:28
